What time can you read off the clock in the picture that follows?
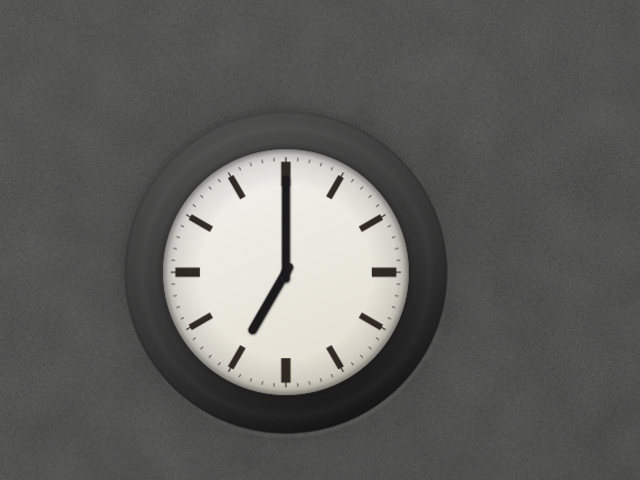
7:00
